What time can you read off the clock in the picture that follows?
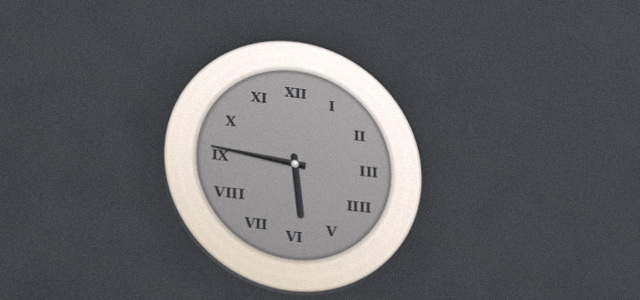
5:46
